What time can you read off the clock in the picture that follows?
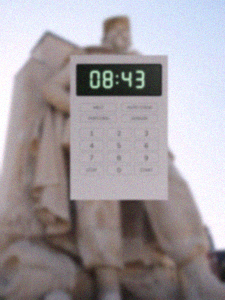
8:43
